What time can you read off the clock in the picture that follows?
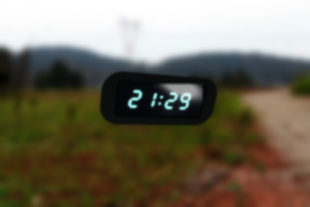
21:29
